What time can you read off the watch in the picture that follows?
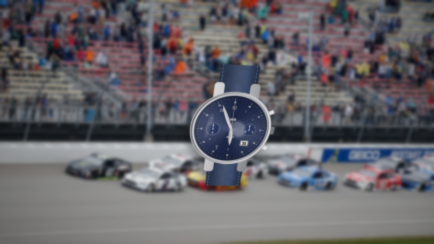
5:56
